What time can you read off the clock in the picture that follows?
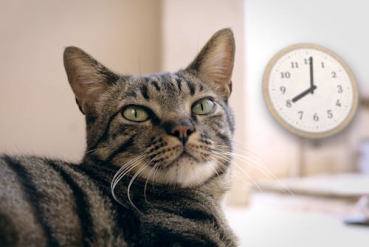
8:01
